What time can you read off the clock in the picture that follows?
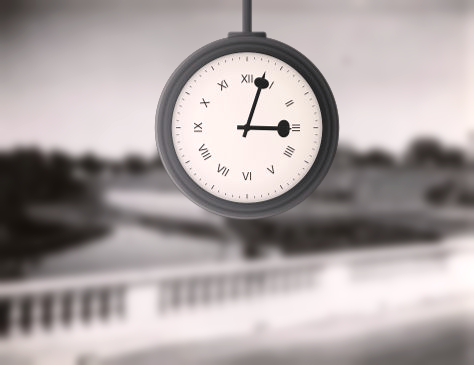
3:03
